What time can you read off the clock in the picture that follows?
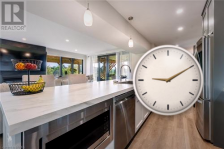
9:10
